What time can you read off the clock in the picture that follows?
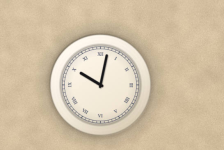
10:02
